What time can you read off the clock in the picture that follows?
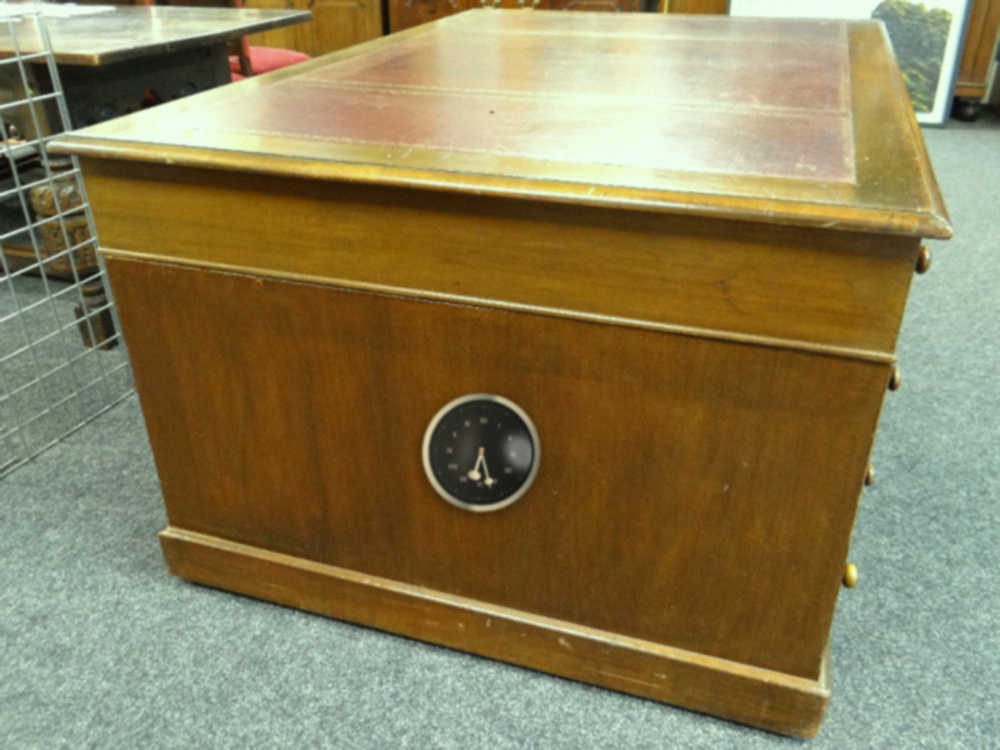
6:27
